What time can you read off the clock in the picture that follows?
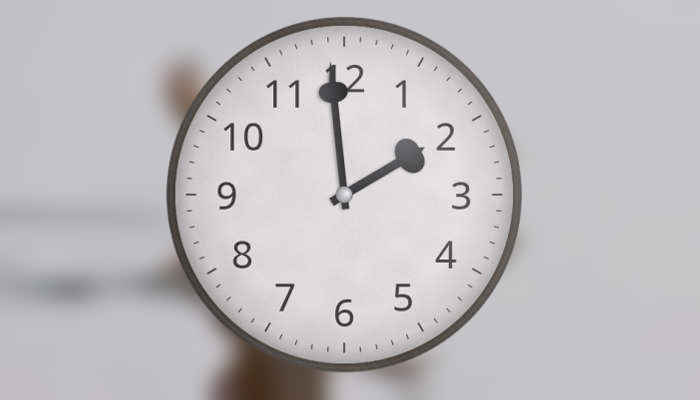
1:59
